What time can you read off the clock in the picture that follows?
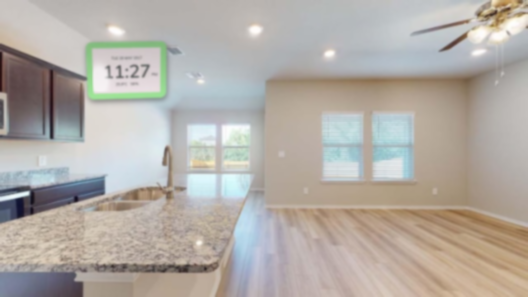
11:27
